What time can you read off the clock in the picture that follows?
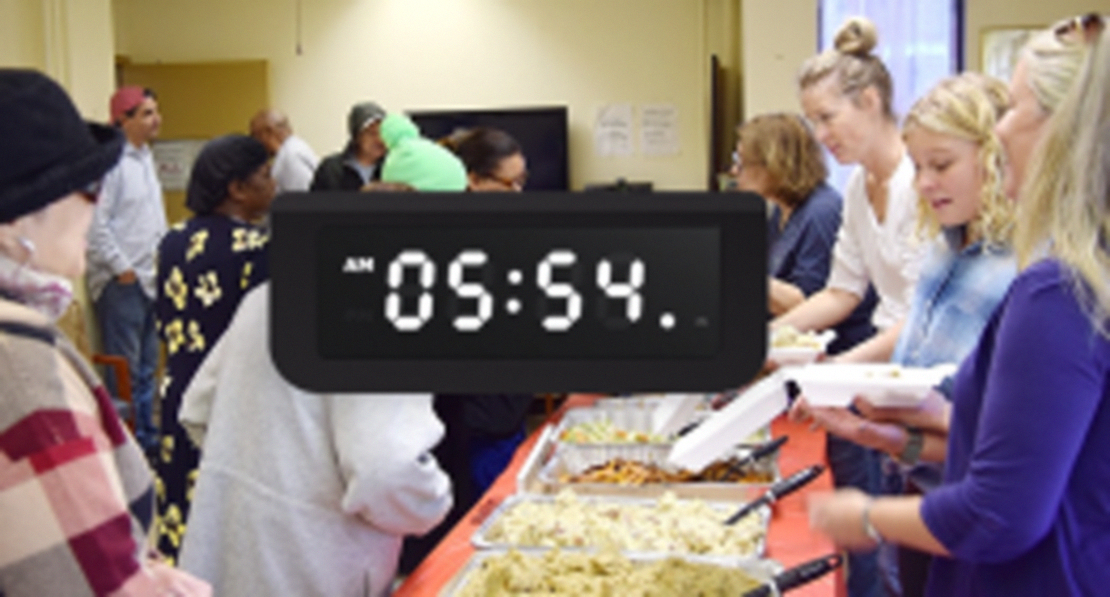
5:54
